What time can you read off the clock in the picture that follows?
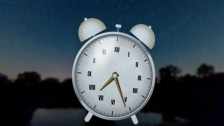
7:26
